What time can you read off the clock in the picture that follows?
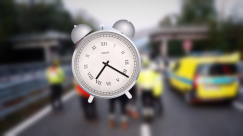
7:21
